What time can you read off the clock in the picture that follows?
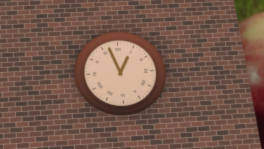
12:57
